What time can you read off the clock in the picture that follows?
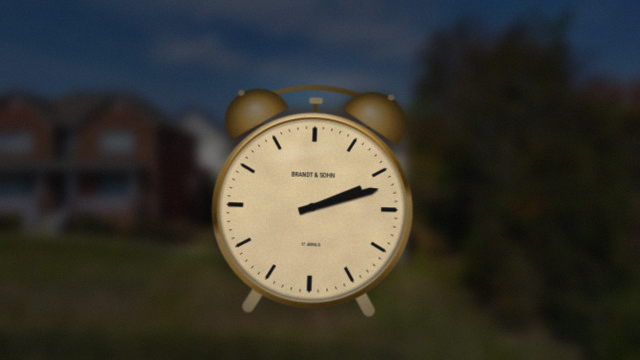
2:12
